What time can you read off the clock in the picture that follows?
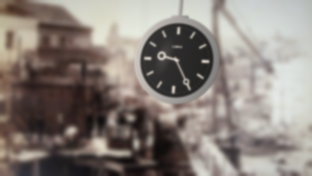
9:25
